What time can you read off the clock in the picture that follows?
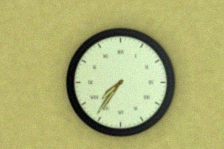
7:36
